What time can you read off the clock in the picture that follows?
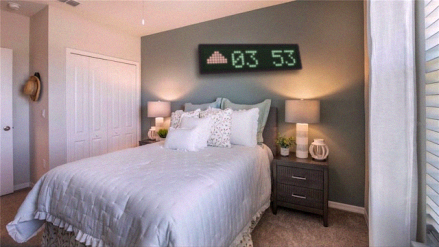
3:53
